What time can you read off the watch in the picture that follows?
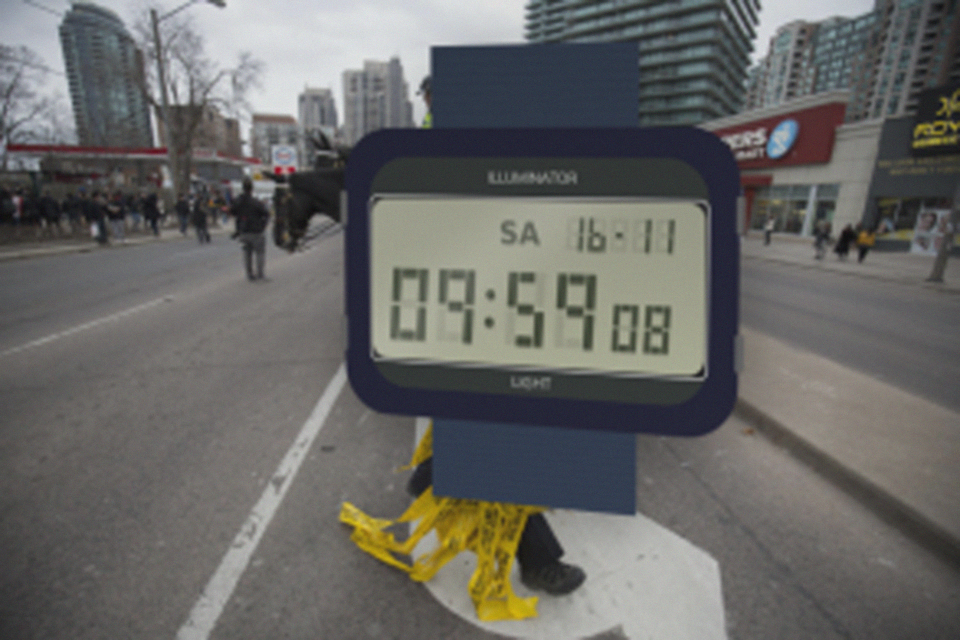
9:59:08
